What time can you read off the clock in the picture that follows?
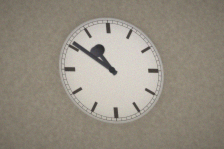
10:51
